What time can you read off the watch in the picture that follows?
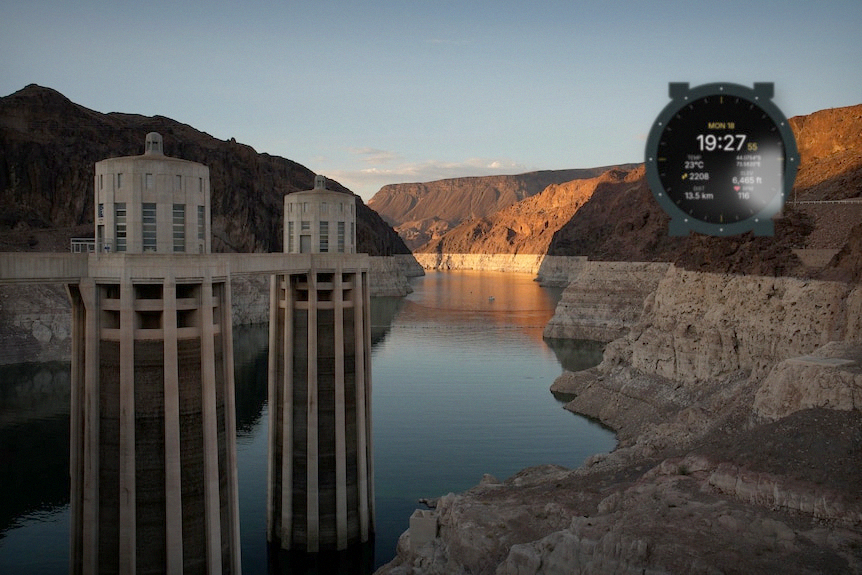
19:27
